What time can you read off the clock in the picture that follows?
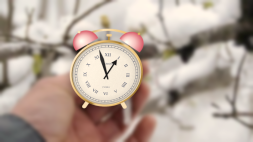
12:57
